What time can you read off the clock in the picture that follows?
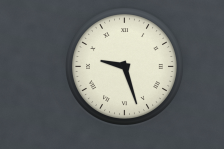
9:27
